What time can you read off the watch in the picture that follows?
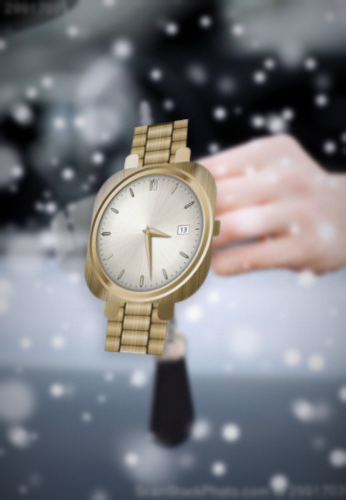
3:28
